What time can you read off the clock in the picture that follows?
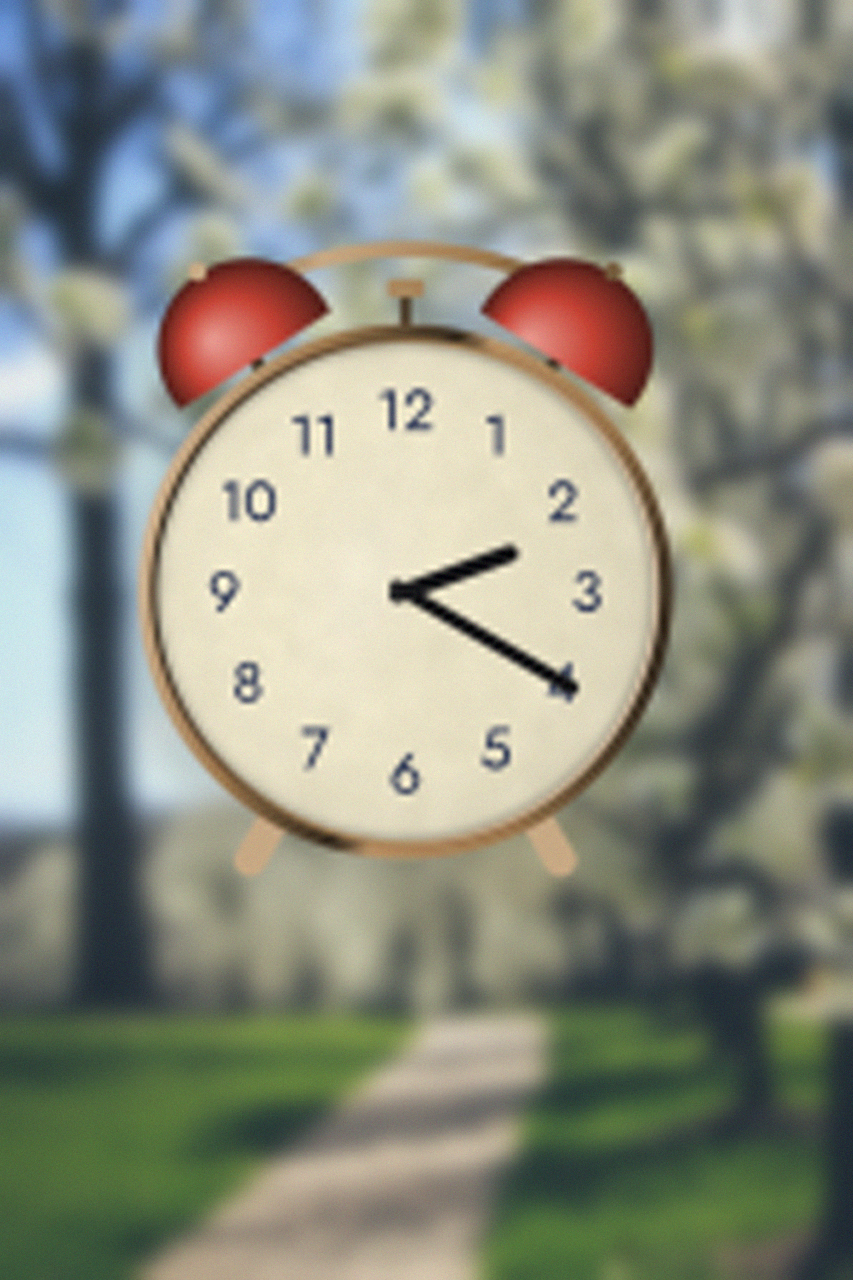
2:20
